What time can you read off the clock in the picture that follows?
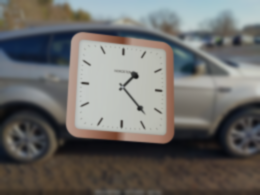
1:23
